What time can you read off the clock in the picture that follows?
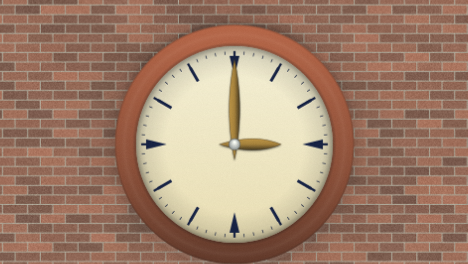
3:00
